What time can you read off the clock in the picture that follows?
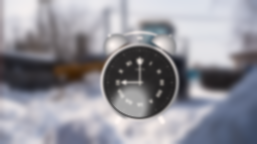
9:00
